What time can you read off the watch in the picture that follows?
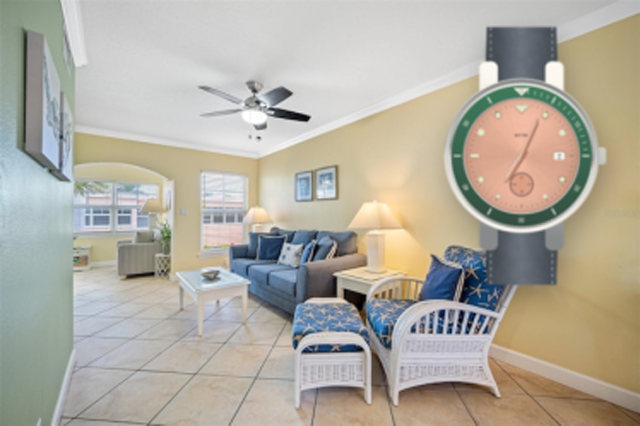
7:04
